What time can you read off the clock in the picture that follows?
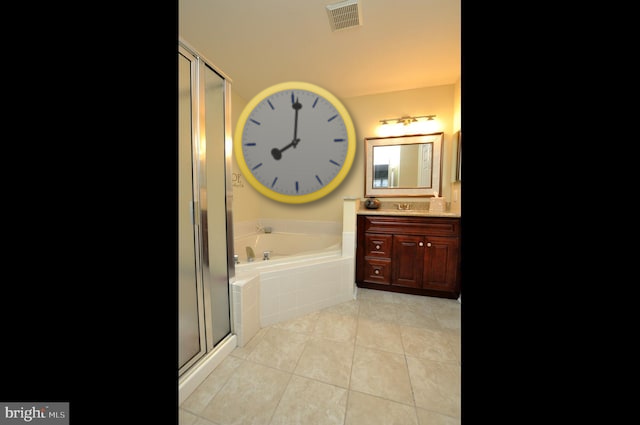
8:01
